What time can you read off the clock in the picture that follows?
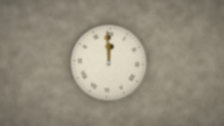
11:59
